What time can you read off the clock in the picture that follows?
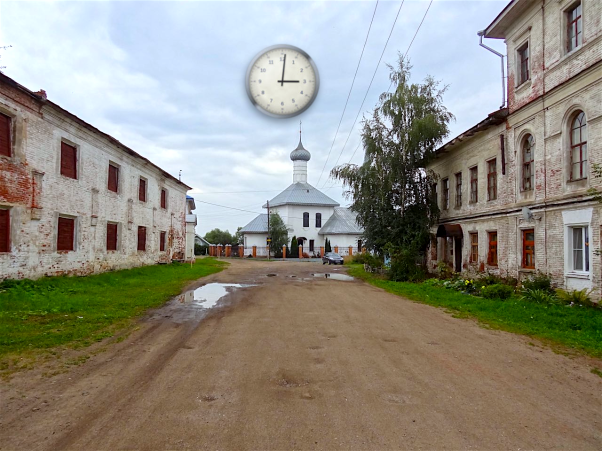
3:01
